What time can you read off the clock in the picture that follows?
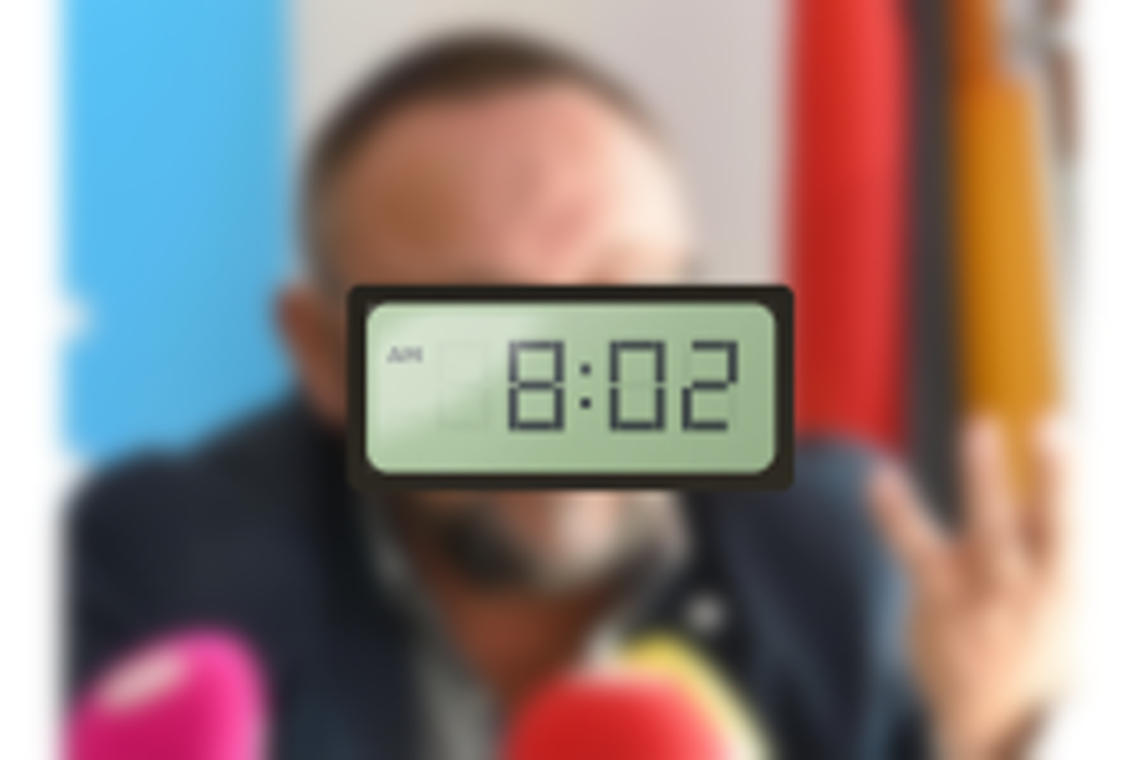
8:02
